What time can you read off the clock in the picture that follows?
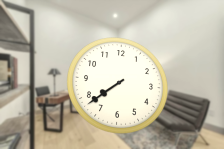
7:38
